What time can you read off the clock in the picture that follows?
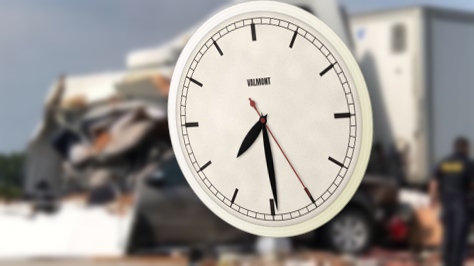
7:29:25
